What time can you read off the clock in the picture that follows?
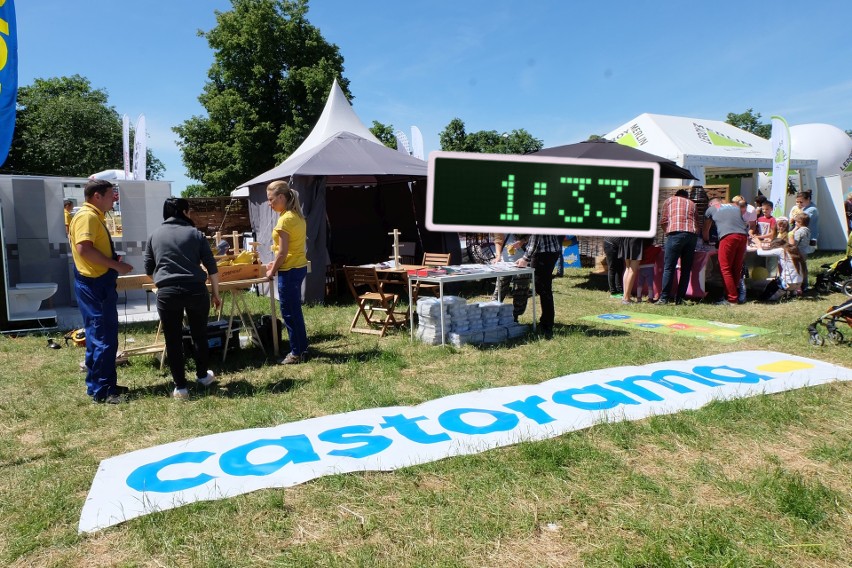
1:33
